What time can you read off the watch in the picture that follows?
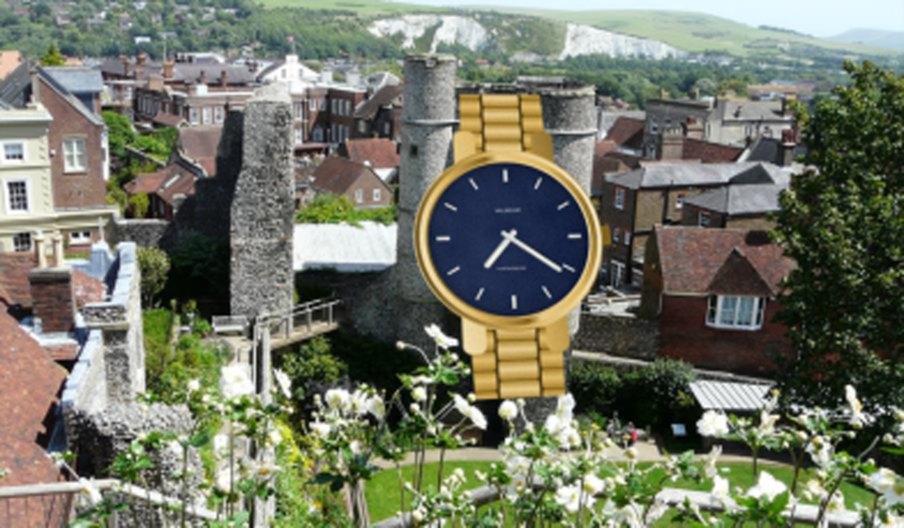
7:21
